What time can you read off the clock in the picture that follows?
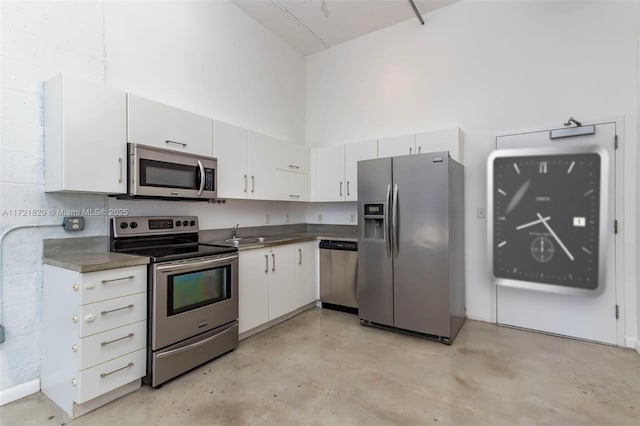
8:23
